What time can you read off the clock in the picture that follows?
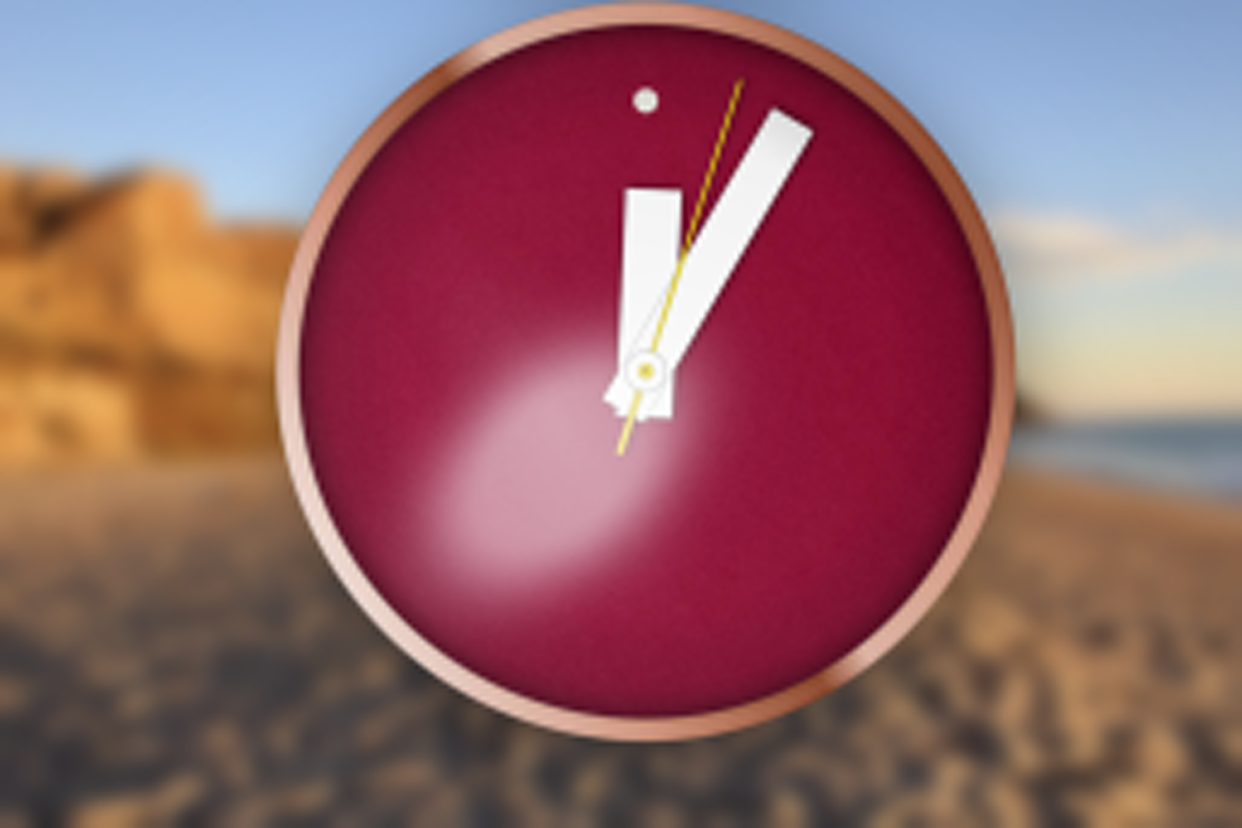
12:05:03
